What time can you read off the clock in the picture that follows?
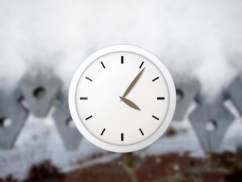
4:06
